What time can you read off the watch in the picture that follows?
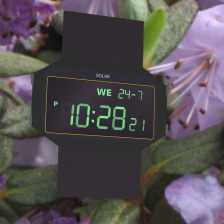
10:28:21
